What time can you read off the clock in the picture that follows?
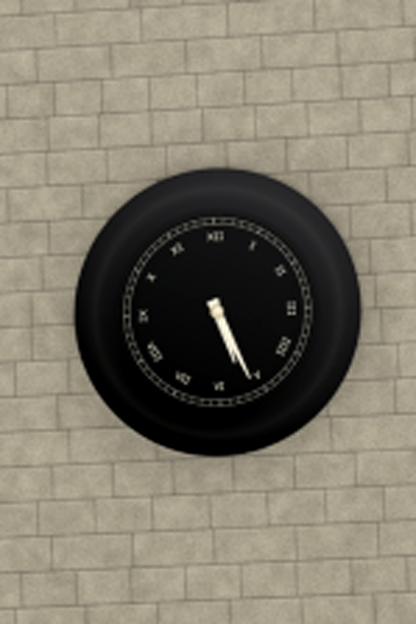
5:26
